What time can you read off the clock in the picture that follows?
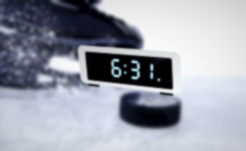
6:31
